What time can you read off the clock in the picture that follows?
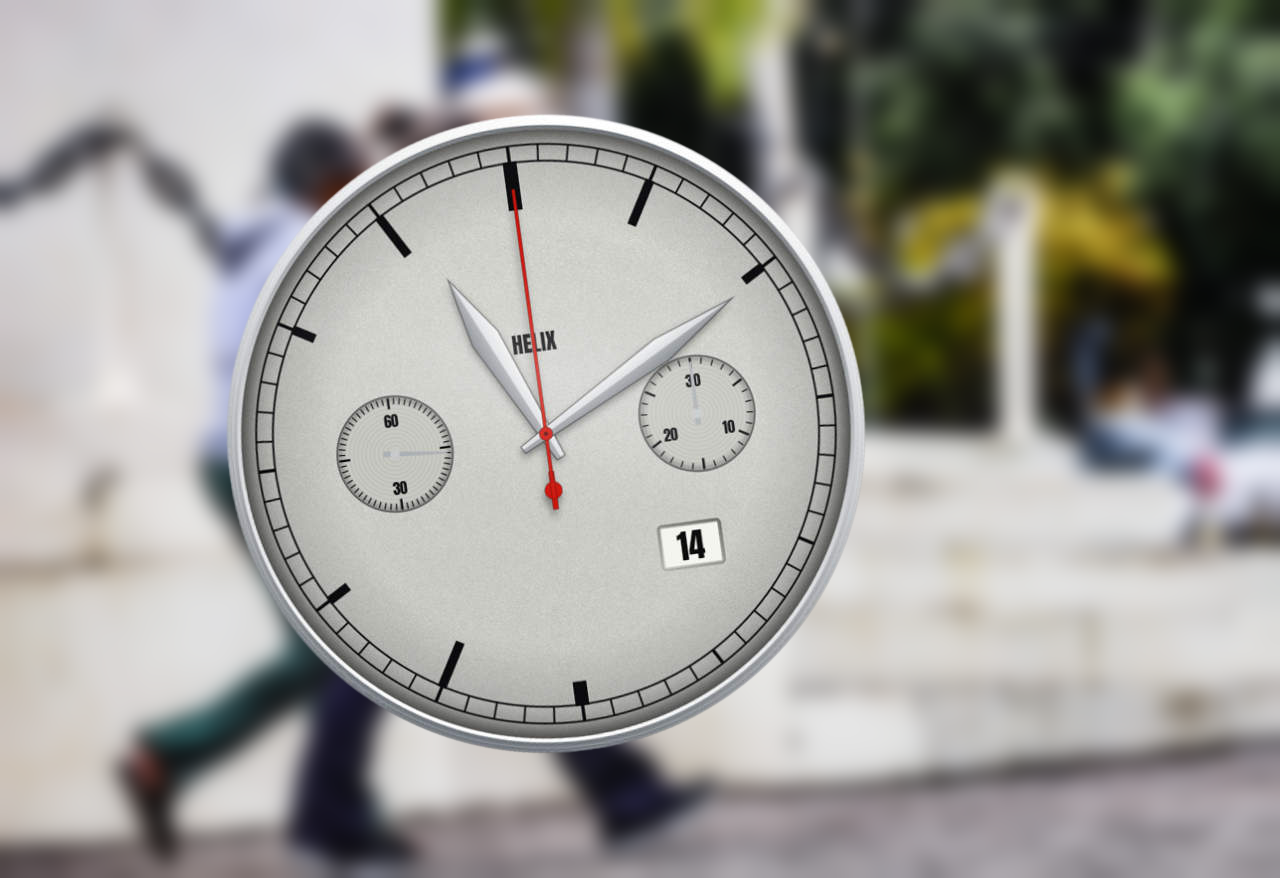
11:10:16
